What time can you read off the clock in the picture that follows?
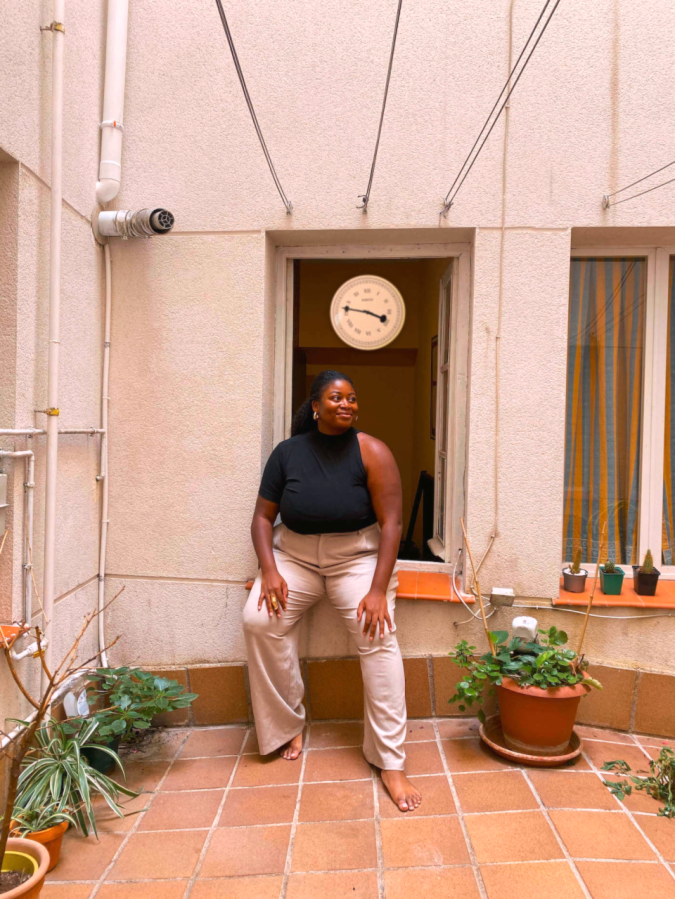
3:47
